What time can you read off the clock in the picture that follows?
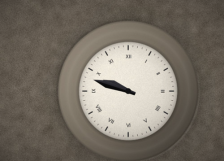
9:48
